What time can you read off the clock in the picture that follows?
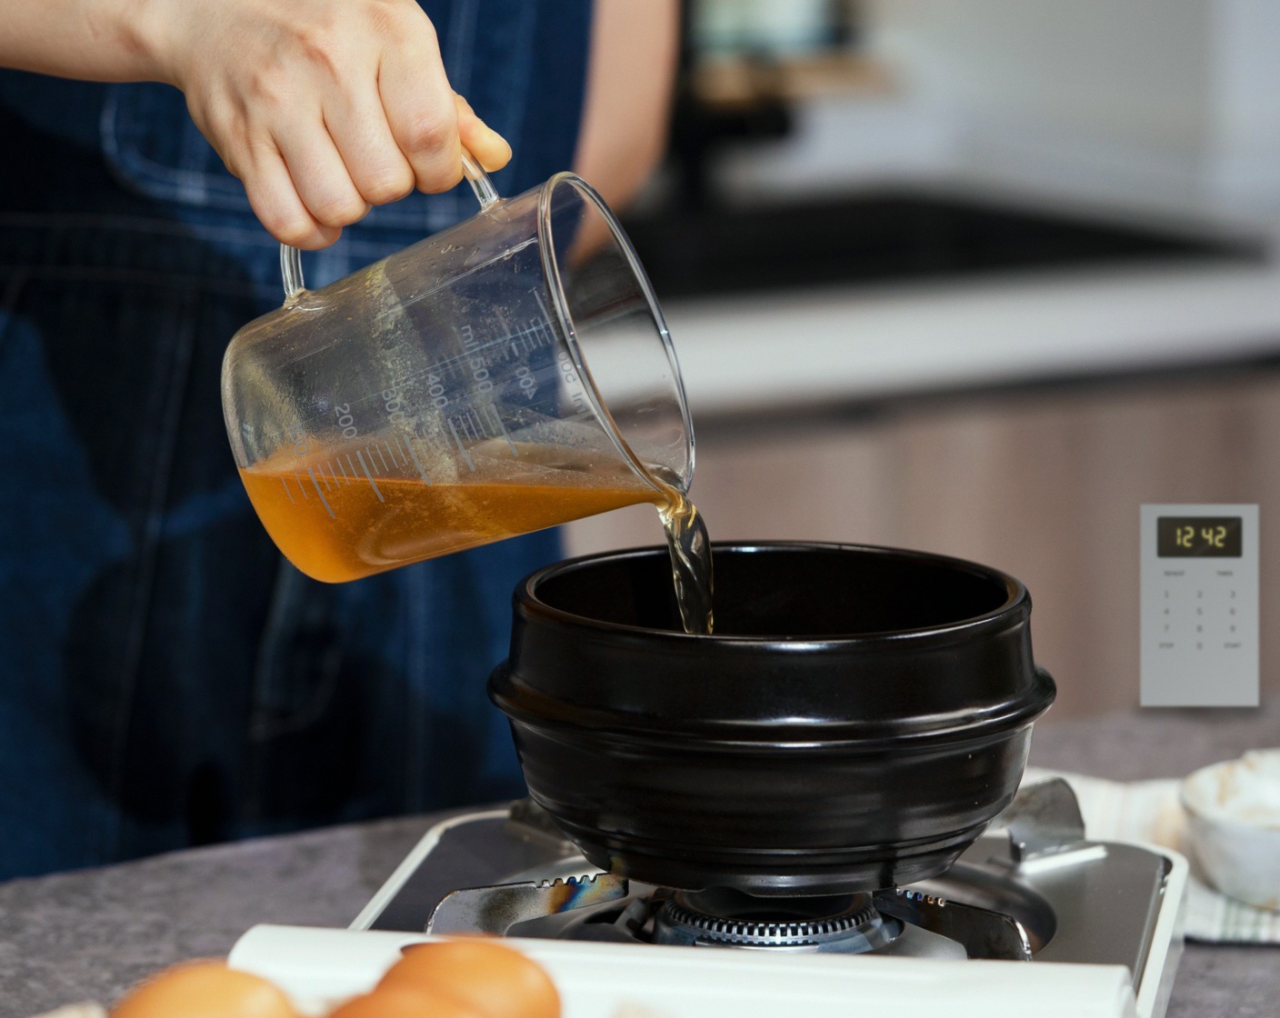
12:42
